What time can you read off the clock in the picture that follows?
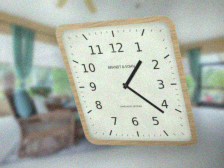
1:22
